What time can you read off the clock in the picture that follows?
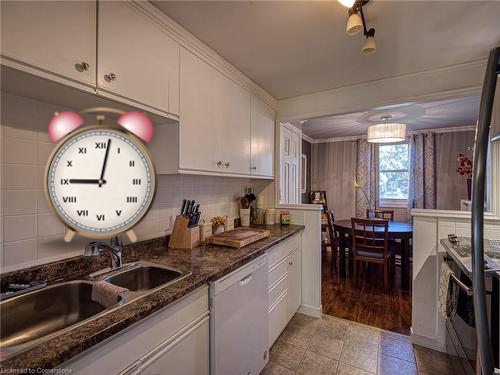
9:02
